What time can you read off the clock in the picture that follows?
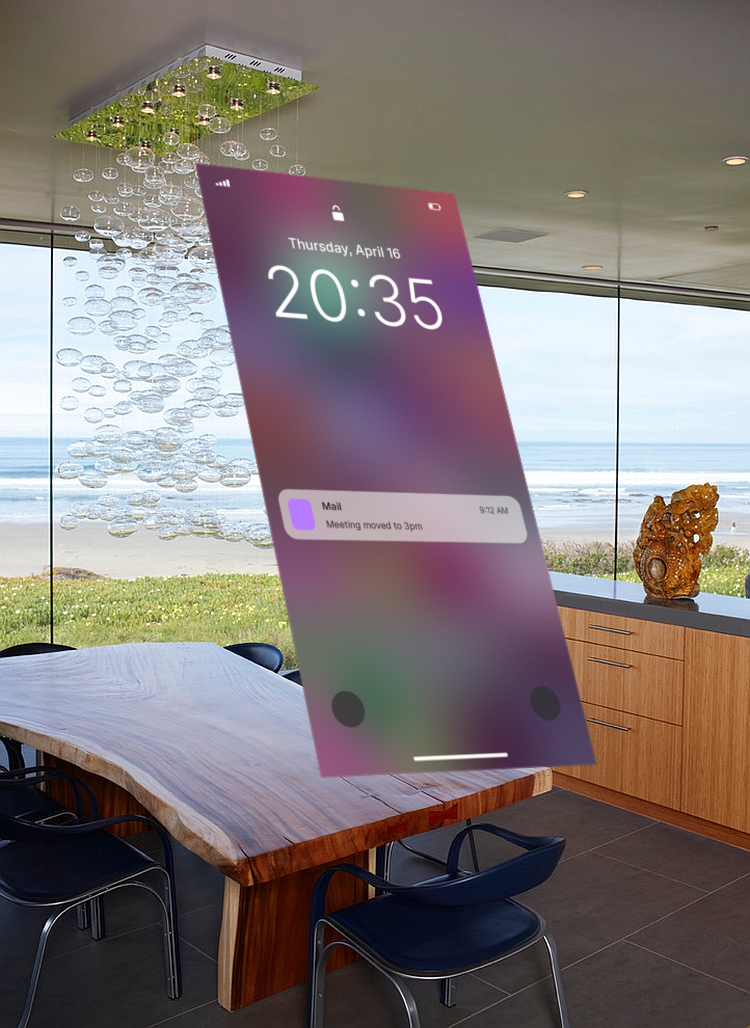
20:35
